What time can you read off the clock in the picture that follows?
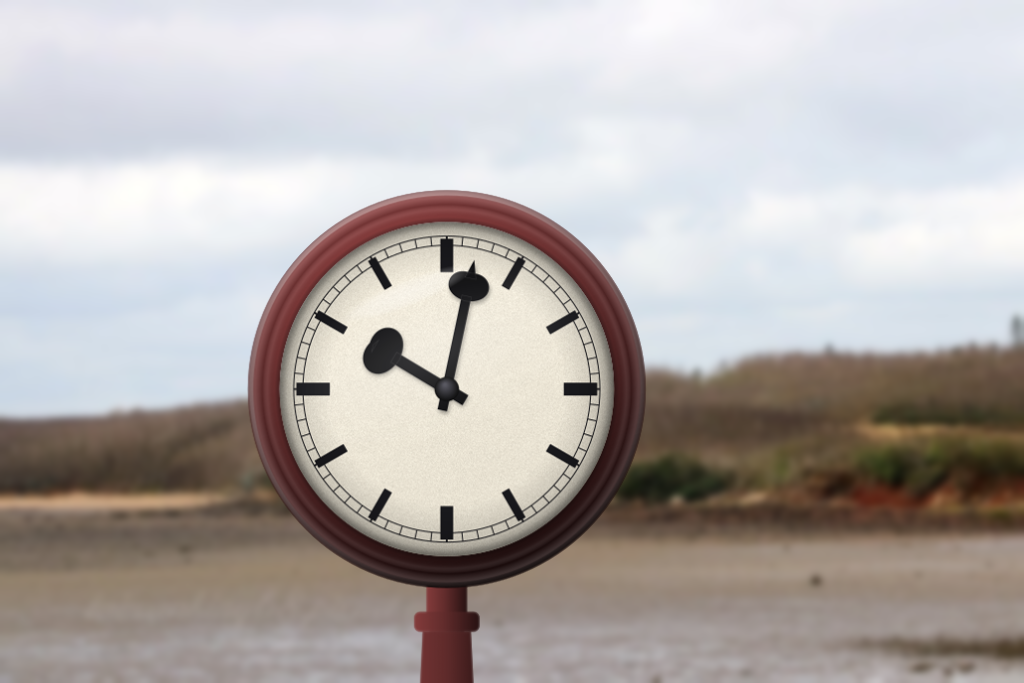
10:02
